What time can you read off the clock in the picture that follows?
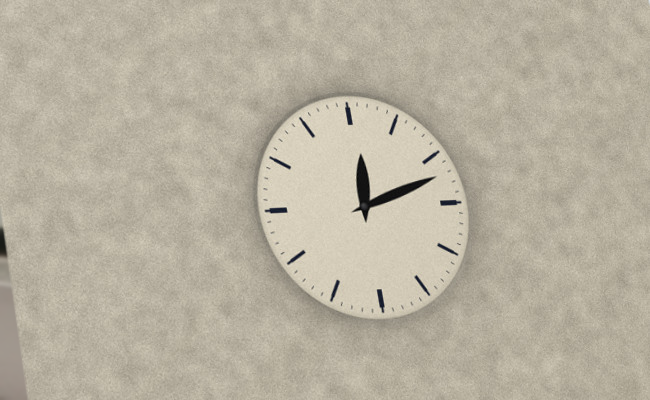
12:12
